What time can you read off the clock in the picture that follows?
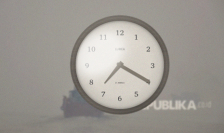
7:20
